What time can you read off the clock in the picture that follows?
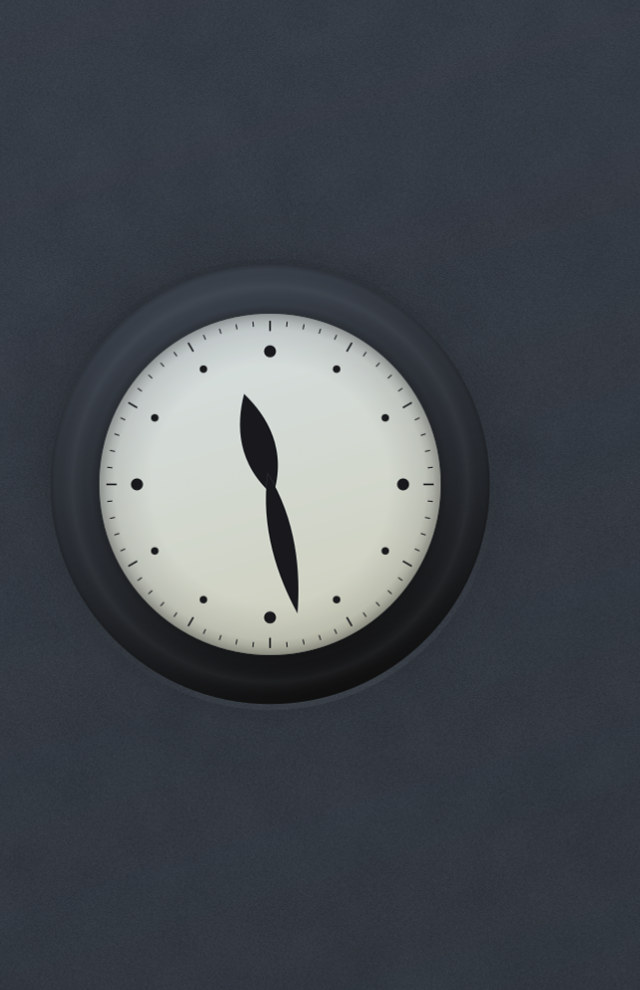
11:28
